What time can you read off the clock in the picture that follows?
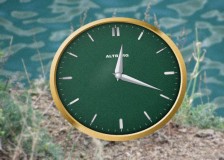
12:19
